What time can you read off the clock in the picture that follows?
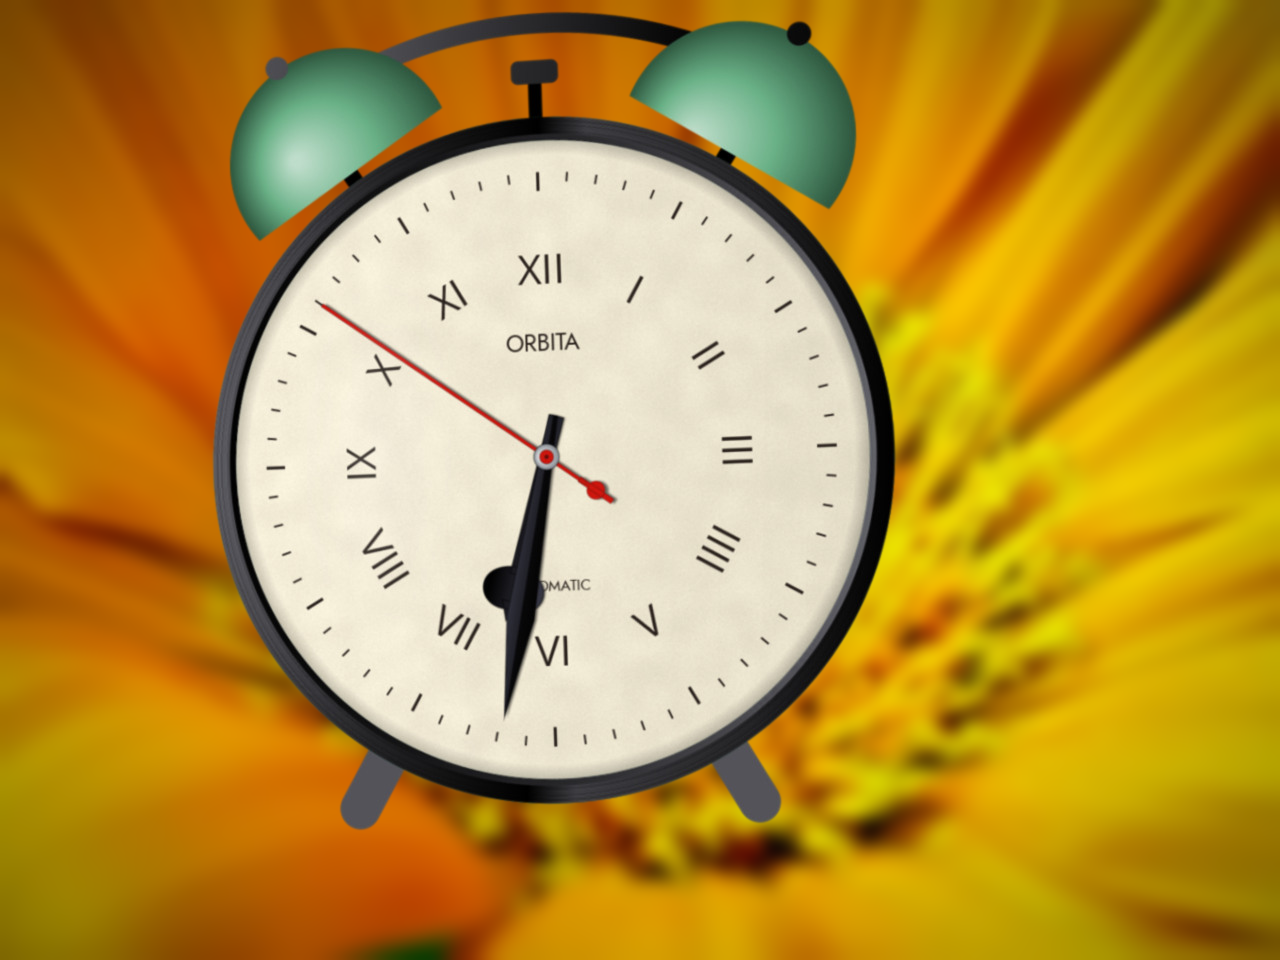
6:31:51
